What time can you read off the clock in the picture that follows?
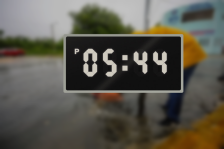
5:44
